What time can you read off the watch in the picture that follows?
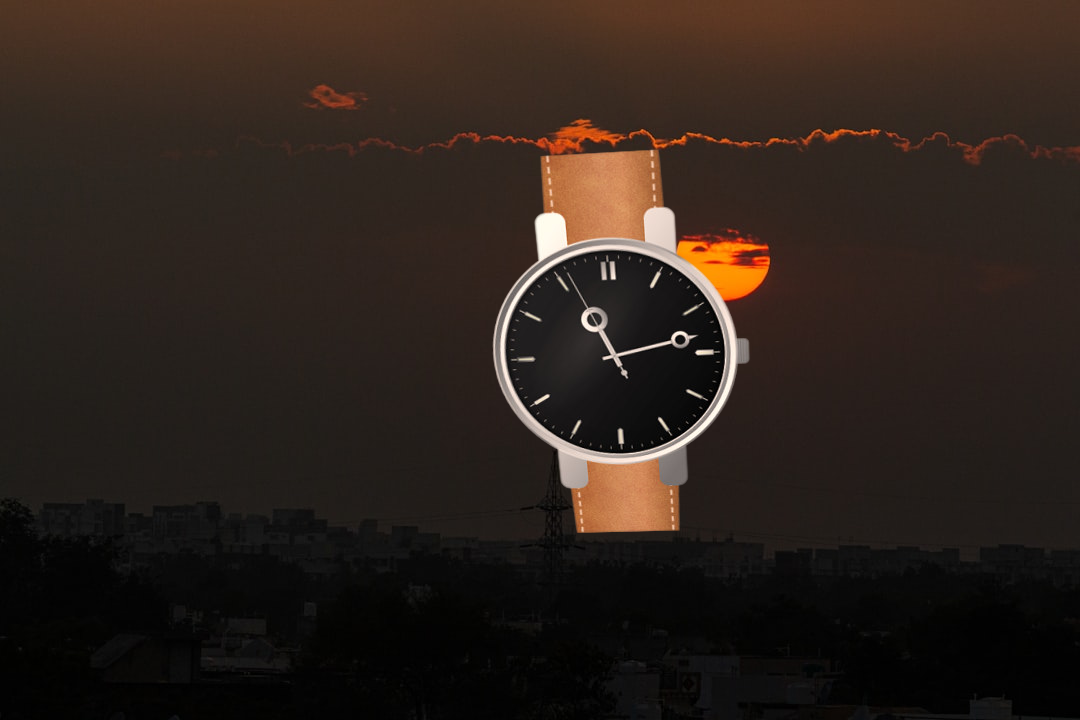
11:12:56
